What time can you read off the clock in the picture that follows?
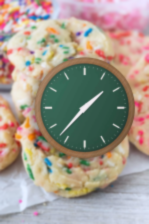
1:37
